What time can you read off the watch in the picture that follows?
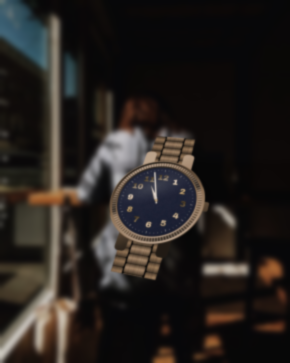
10:57
